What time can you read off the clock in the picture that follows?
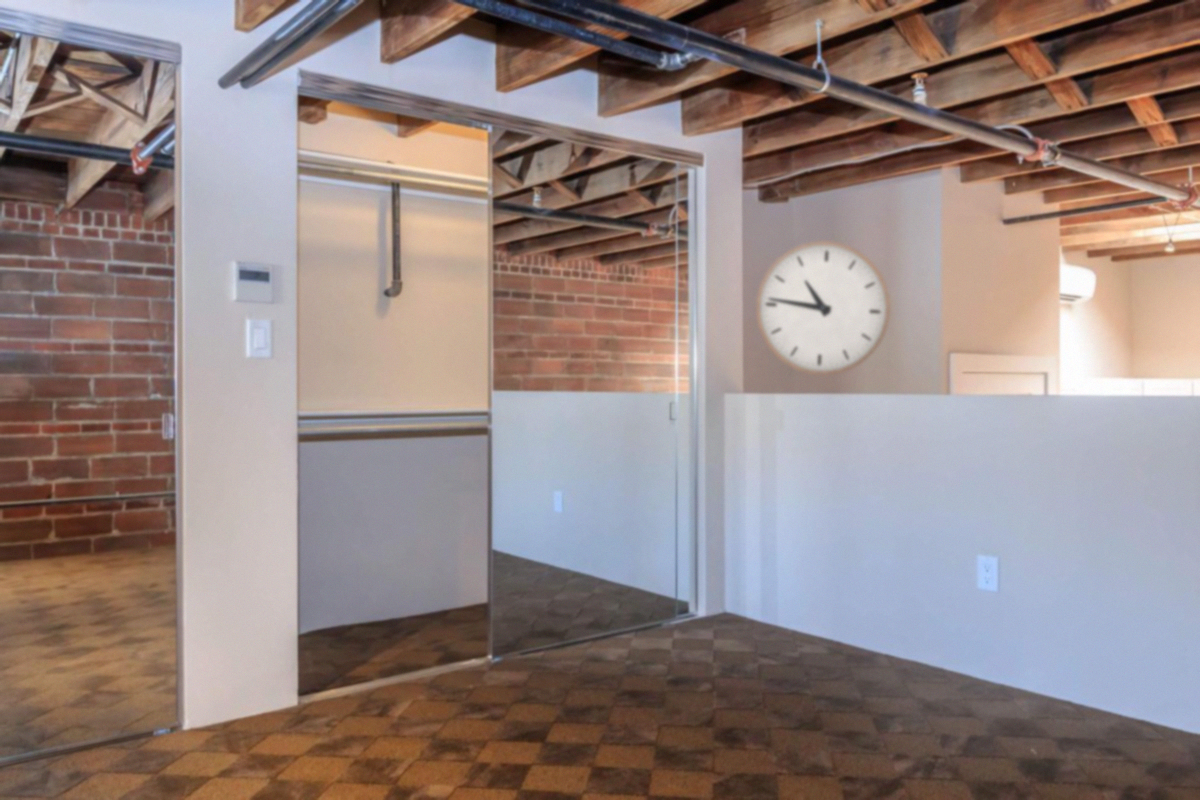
10:46
